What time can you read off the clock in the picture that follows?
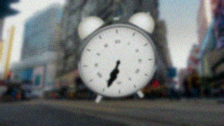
6:34
